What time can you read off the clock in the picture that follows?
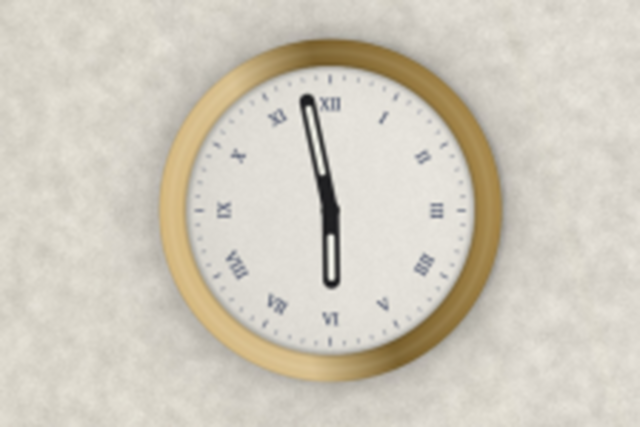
5:58
